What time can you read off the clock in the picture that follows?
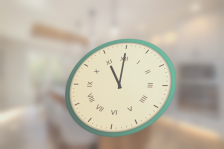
11:00
